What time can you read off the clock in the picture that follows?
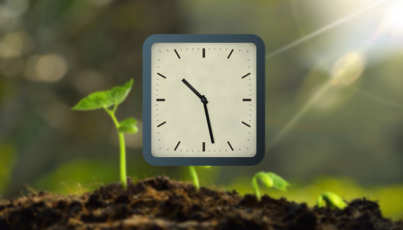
10:28
